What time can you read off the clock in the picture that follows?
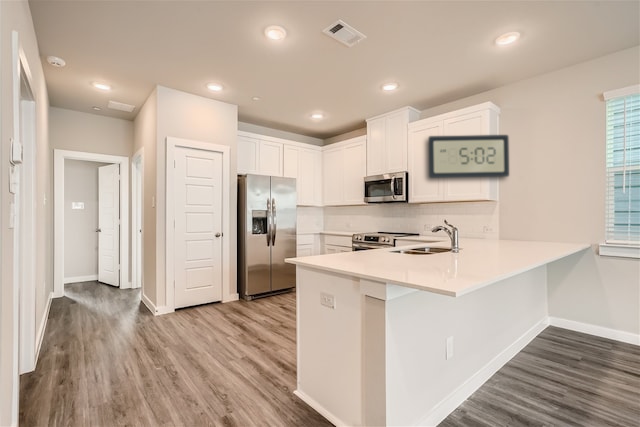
5:02
